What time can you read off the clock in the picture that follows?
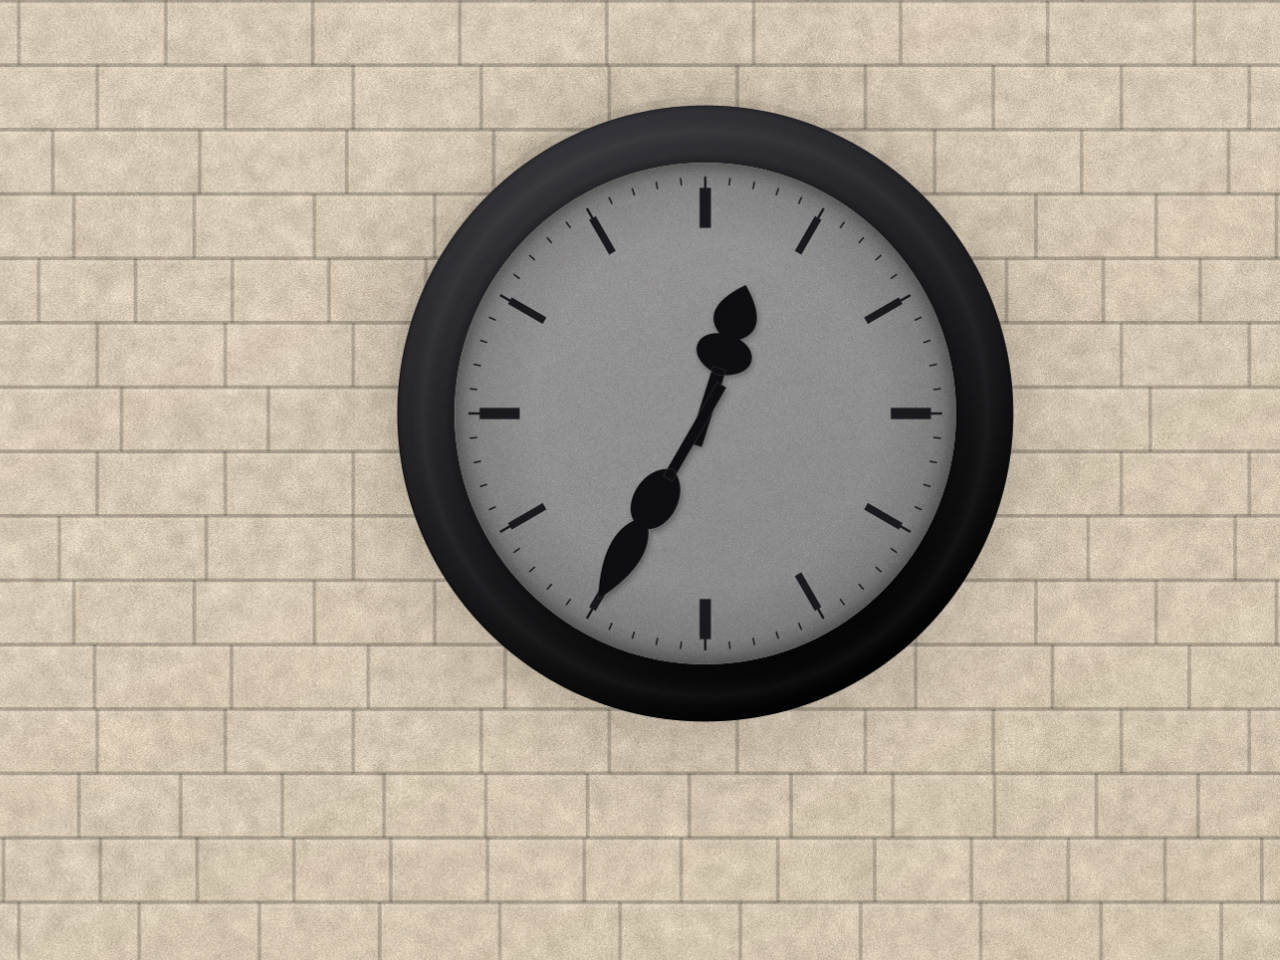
12:35
